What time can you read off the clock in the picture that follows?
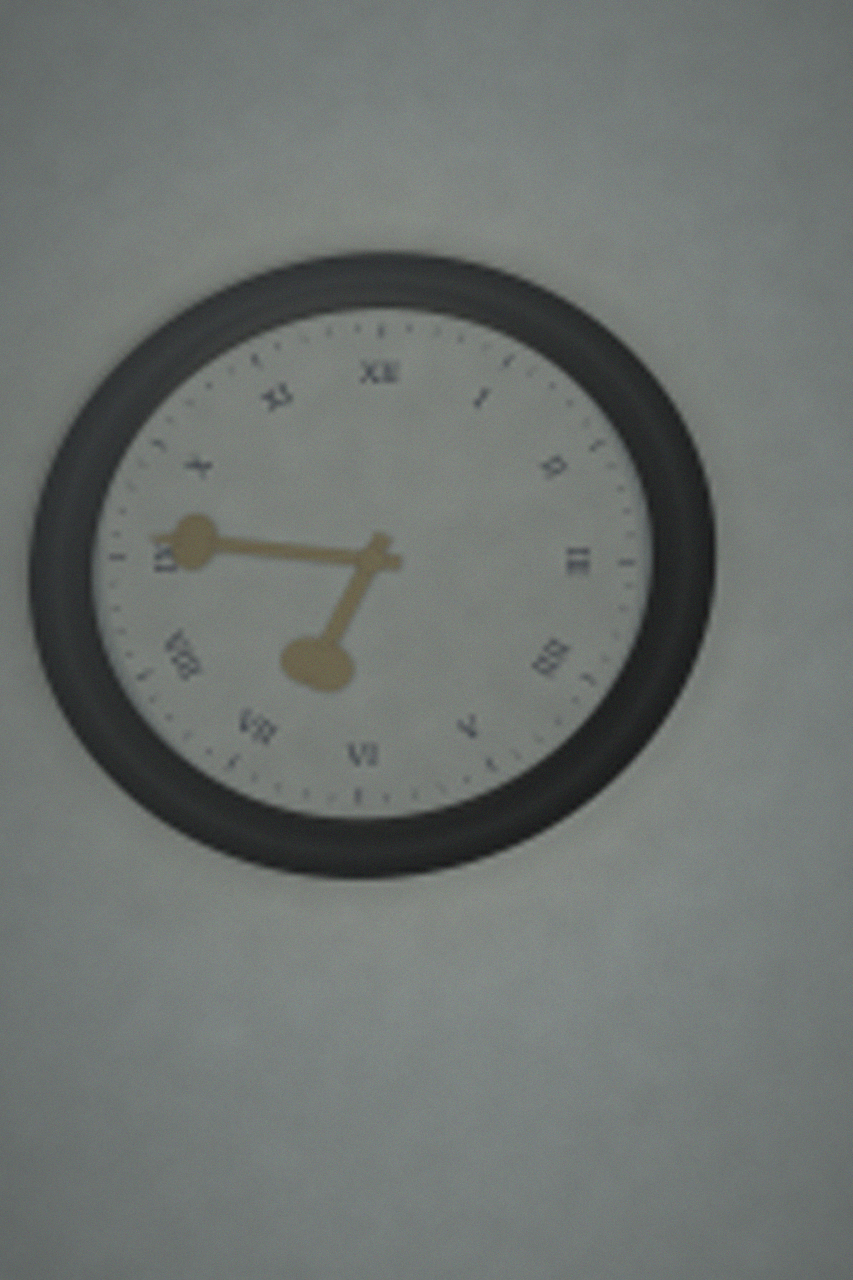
6:46
